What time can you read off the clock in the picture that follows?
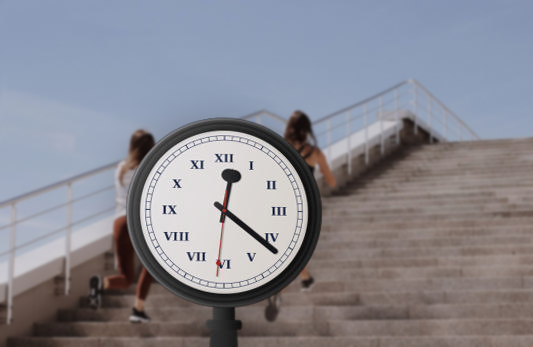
12:21:31
